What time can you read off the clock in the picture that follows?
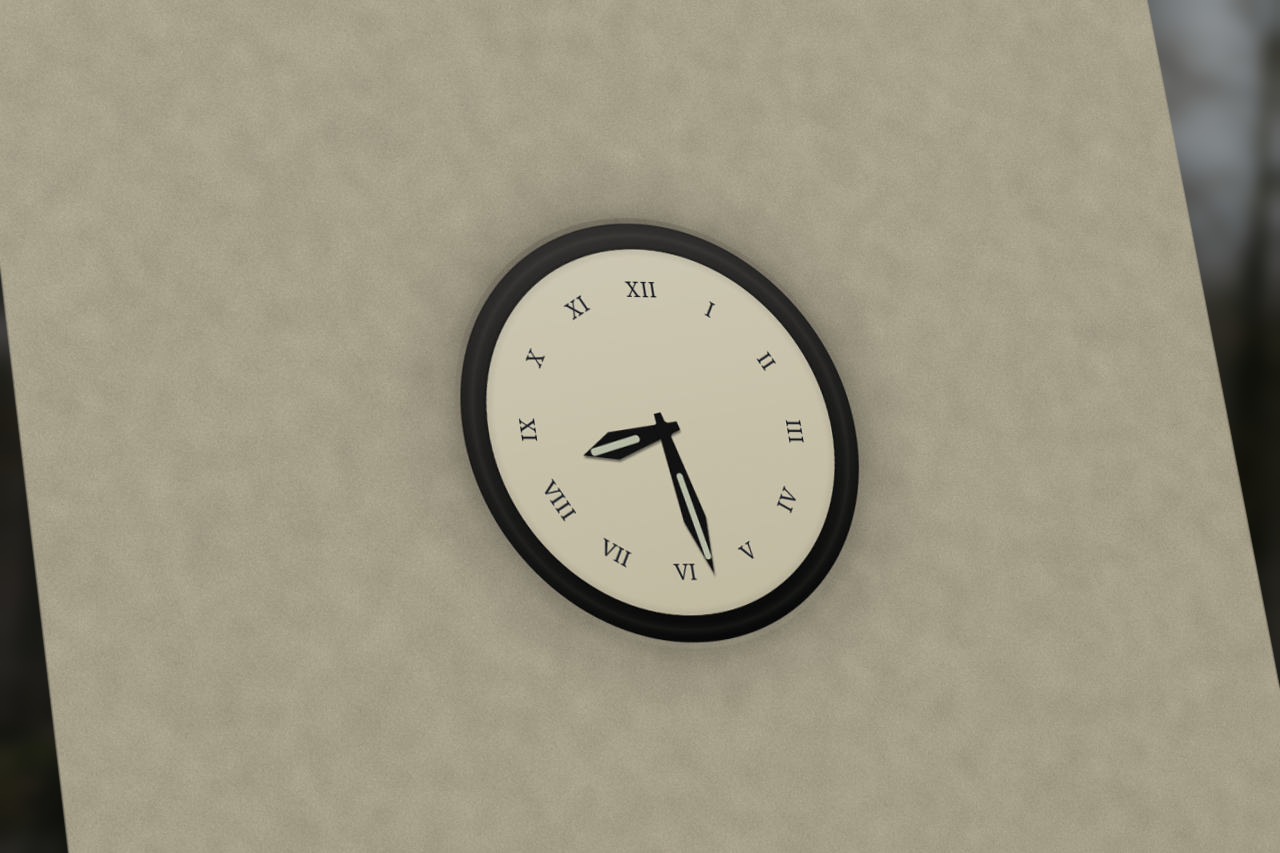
8:28
